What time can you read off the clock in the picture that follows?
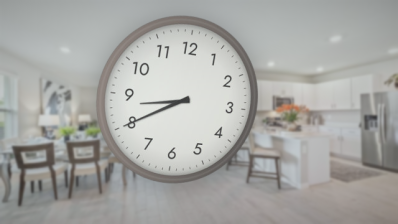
8:40
